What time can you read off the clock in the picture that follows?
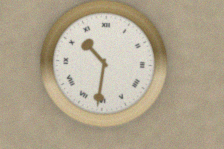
10:31
